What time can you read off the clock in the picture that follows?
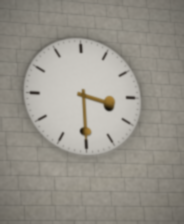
3:30
